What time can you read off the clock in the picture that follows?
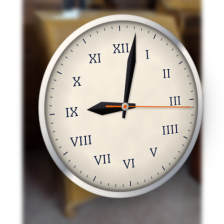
9:02:16
